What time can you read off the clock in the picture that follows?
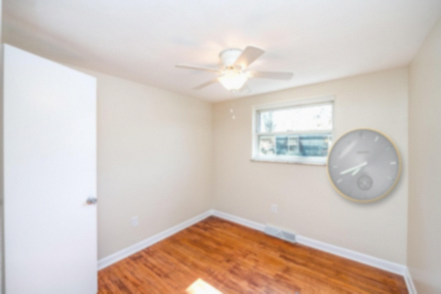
7:42
